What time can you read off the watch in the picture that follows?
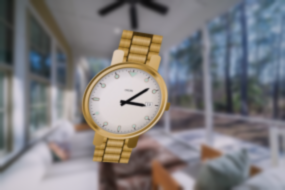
3:08
